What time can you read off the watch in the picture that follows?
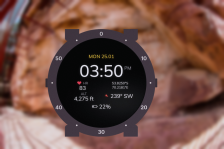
3:50
